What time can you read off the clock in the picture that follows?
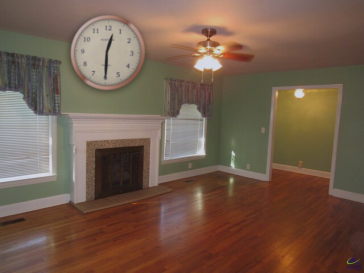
12:30
